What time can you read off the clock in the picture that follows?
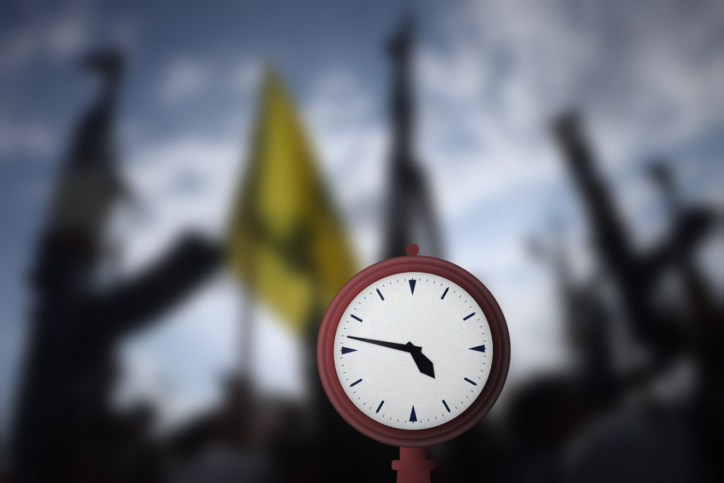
4:47
